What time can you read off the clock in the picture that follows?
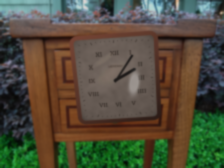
2:06
